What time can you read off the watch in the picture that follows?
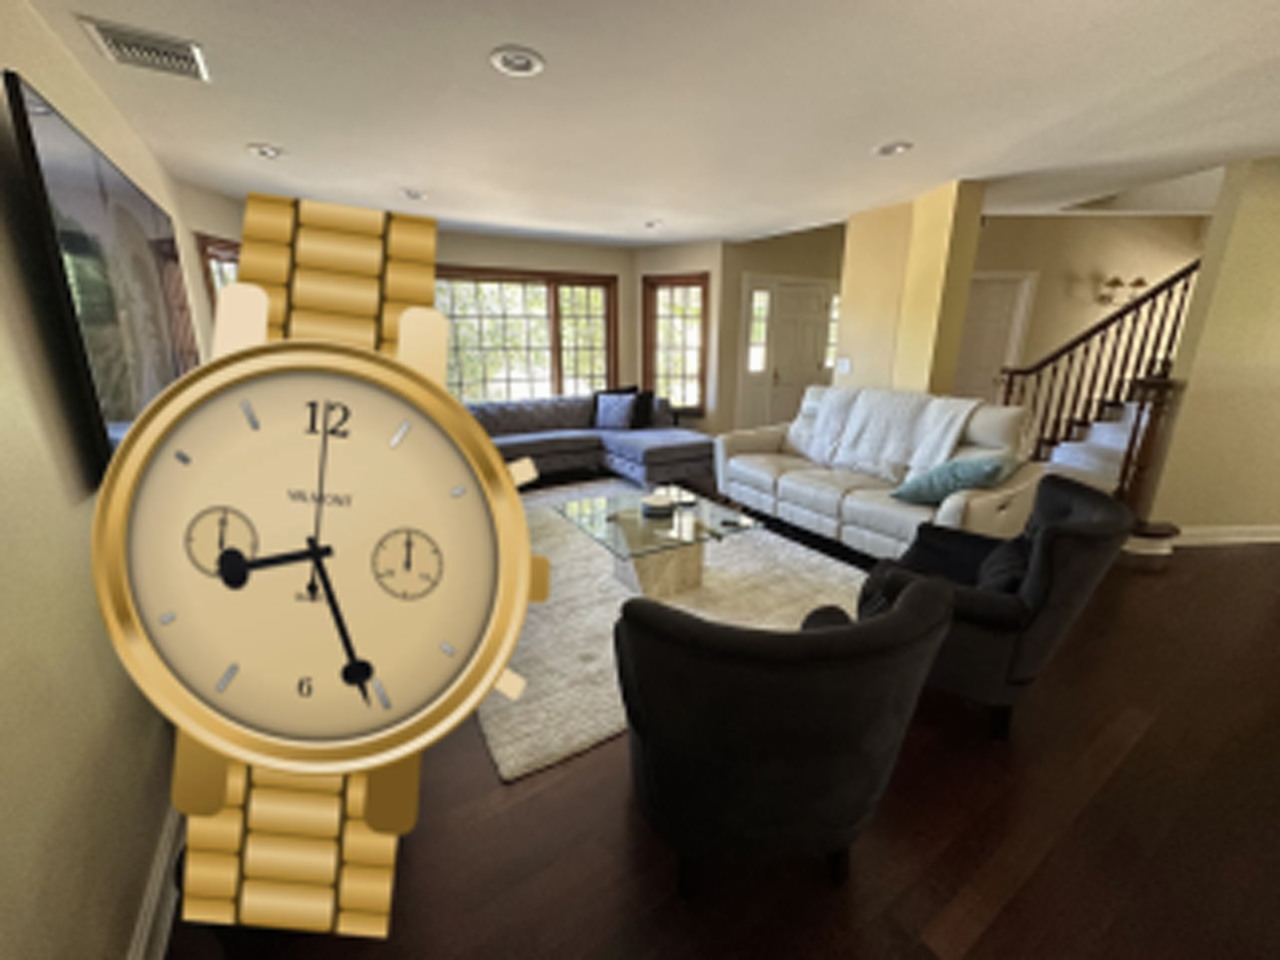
8:26
